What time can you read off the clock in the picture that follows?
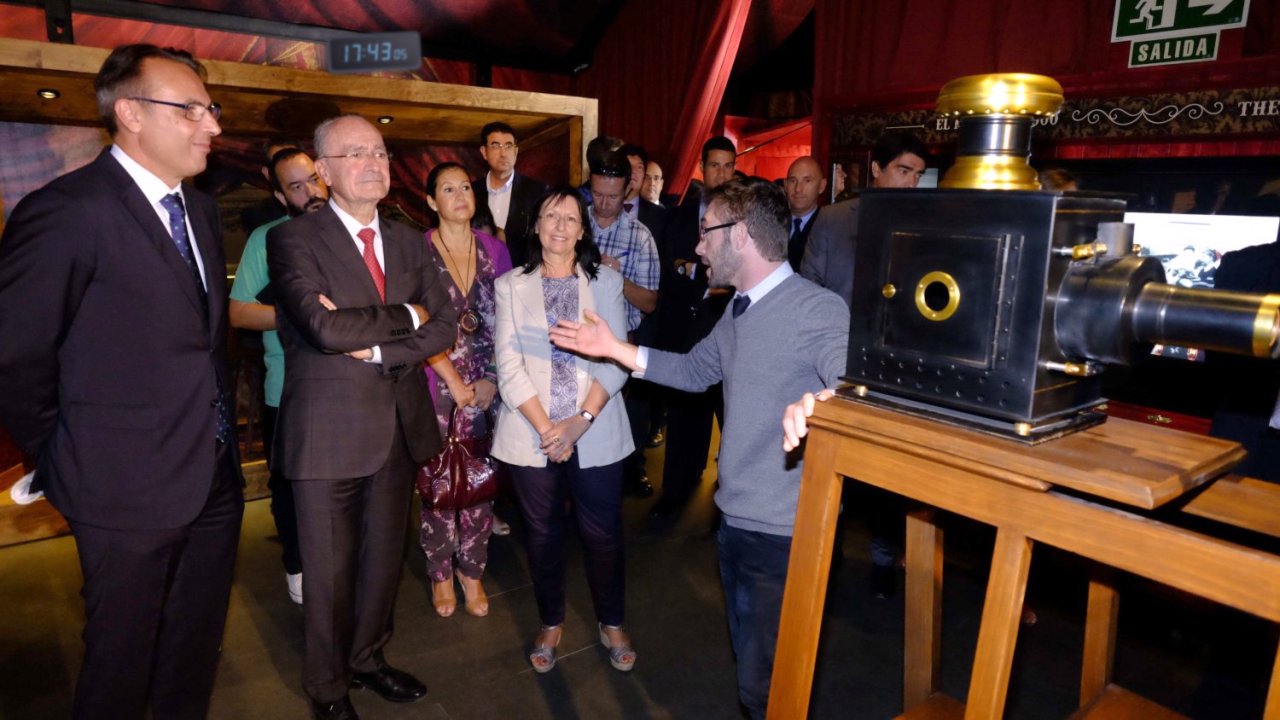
17:43
